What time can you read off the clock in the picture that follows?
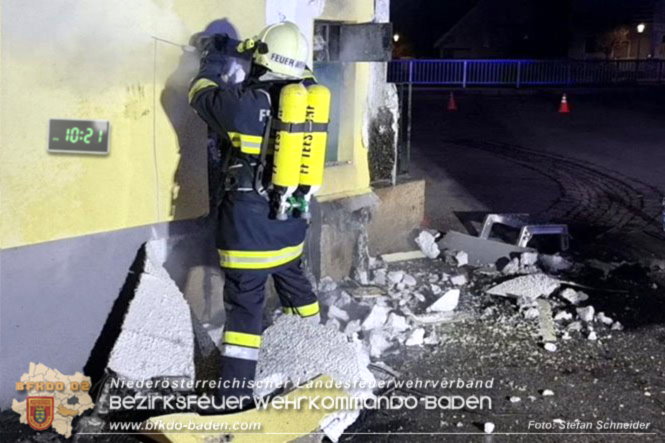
10:21
